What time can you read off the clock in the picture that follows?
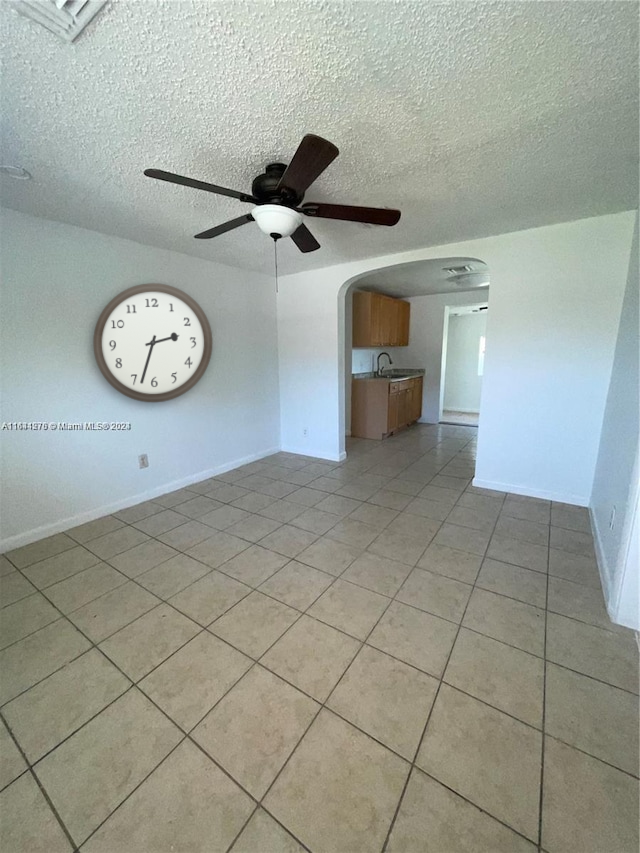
2:33
